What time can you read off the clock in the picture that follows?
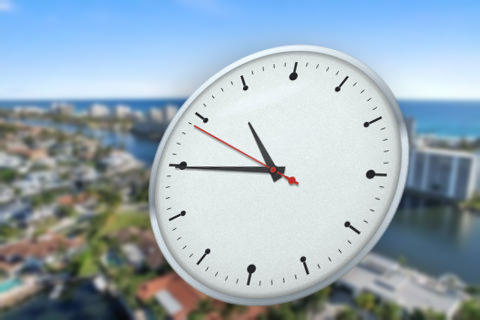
10:44:49
